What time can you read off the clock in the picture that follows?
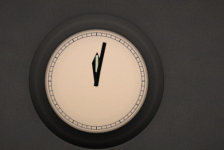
12:02
